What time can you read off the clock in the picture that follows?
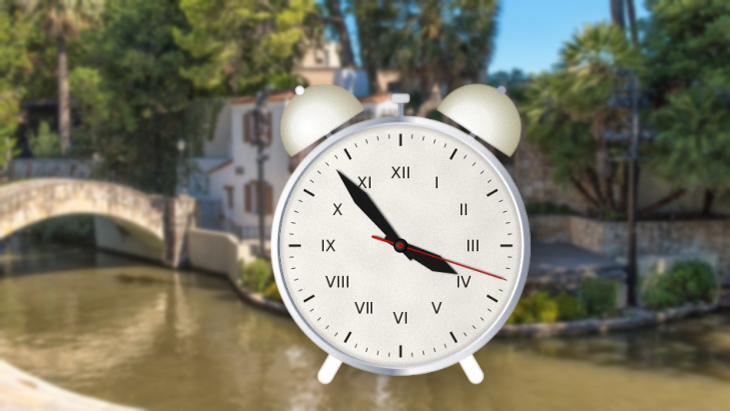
3:53:18
